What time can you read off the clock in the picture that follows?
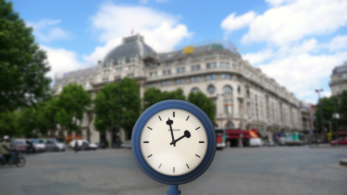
1:58
